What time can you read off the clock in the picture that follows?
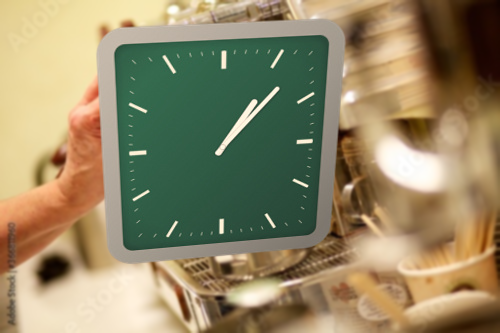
1:07
